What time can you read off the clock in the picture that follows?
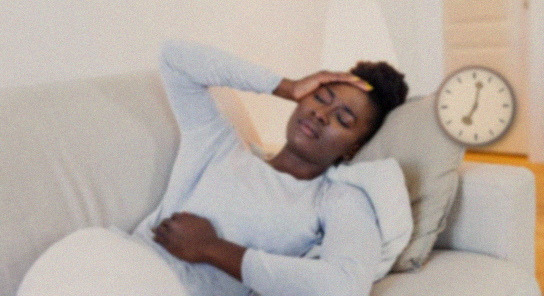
7:02
